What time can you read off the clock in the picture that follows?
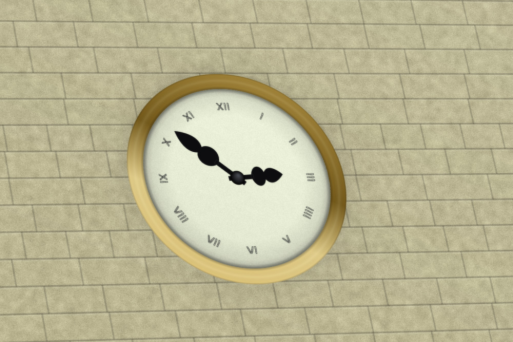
2:52
